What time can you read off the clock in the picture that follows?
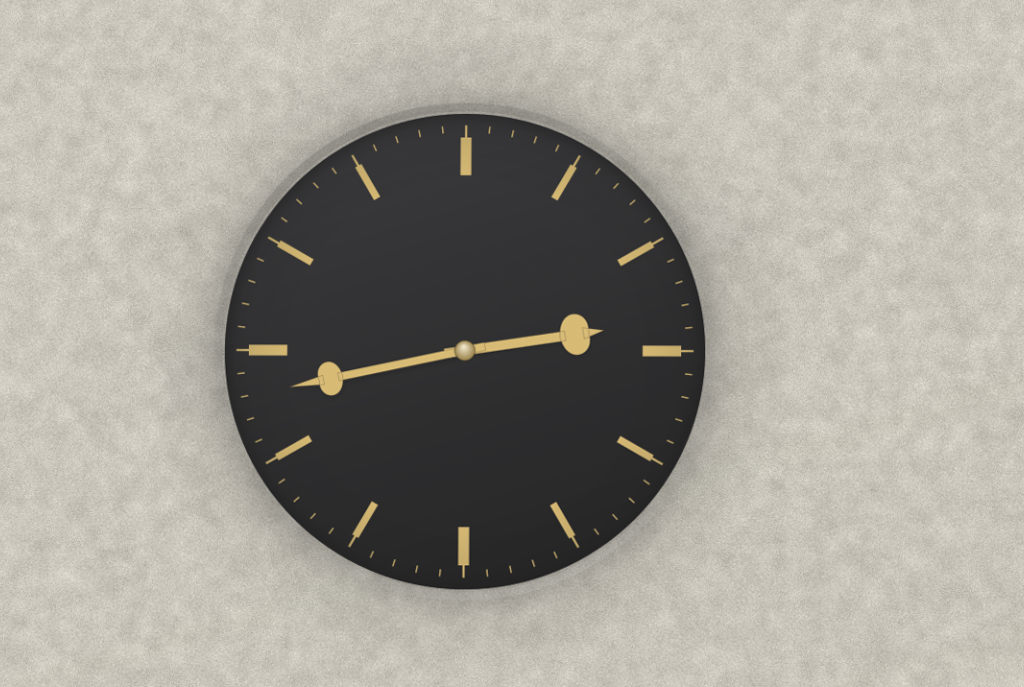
2:43
